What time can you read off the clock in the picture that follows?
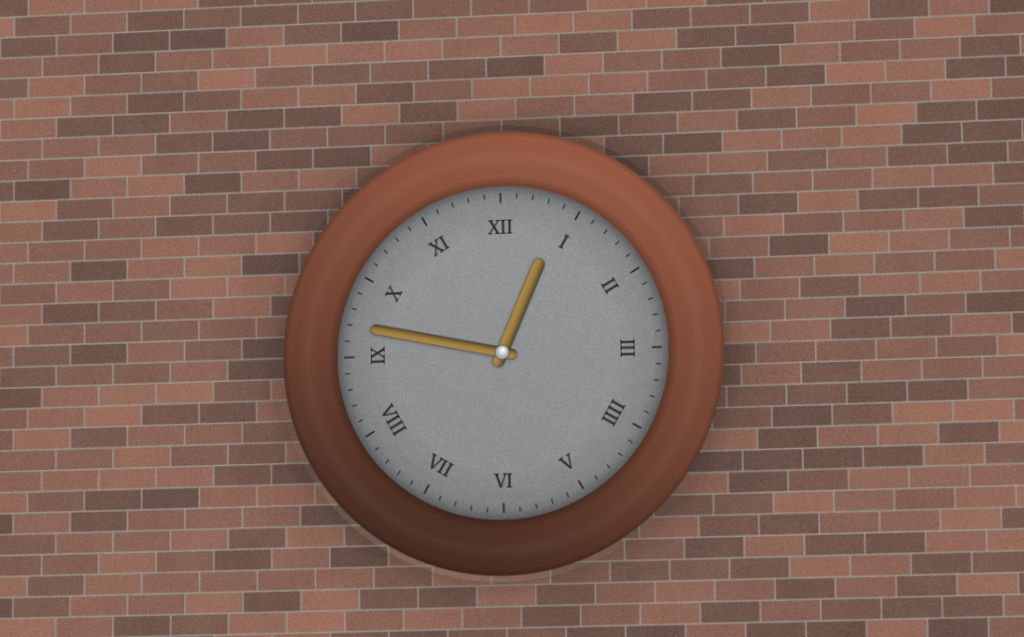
12:47
